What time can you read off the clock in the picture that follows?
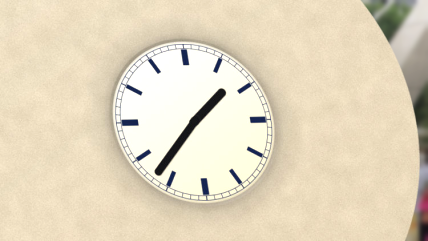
1:37
